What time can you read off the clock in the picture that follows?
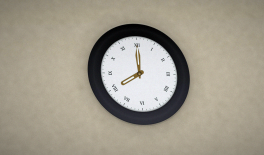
8:00
